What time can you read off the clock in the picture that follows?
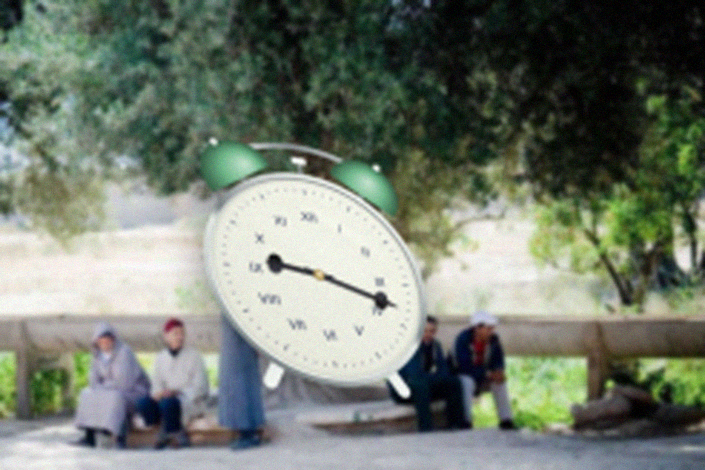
9:18
